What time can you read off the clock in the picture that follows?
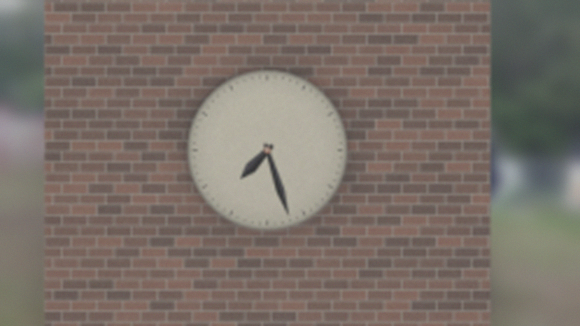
7:27
